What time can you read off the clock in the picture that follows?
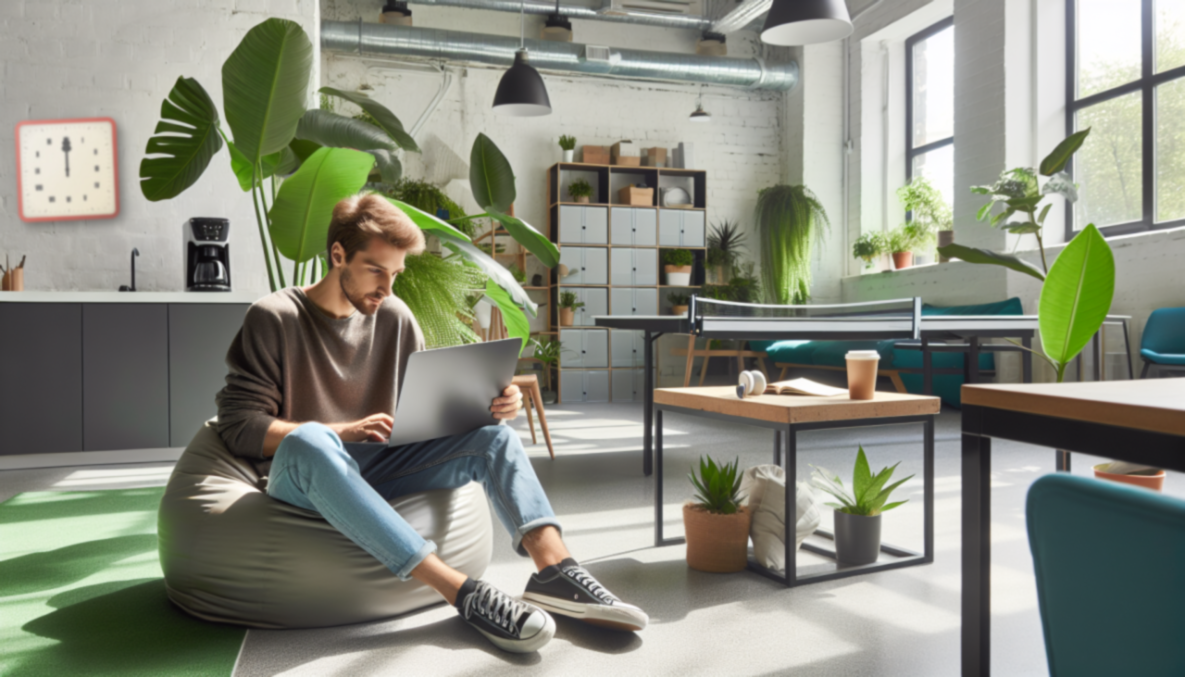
12:00
